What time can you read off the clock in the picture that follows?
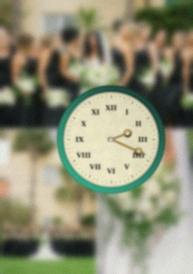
2:19
